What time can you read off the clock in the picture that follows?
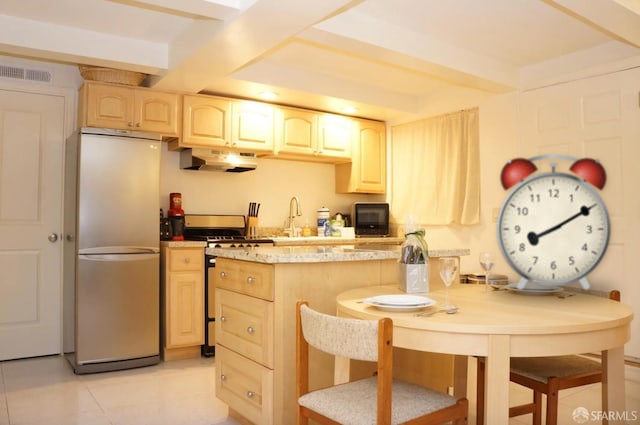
8:10
